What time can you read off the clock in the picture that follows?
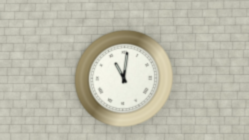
11:01
